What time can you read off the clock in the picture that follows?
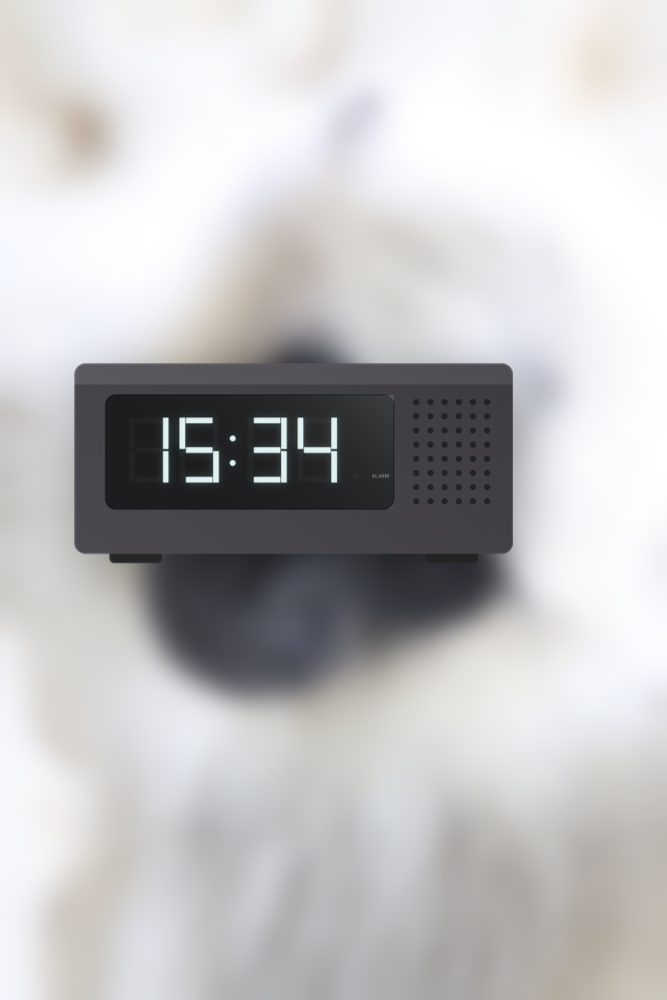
15:34
